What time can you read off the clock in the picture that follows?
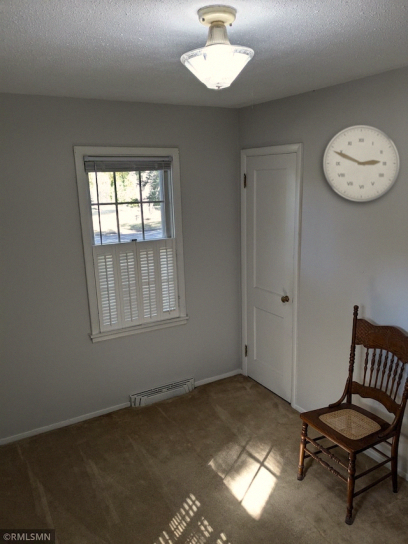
2:49
